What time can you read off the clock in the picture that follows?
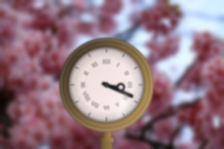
3:19
